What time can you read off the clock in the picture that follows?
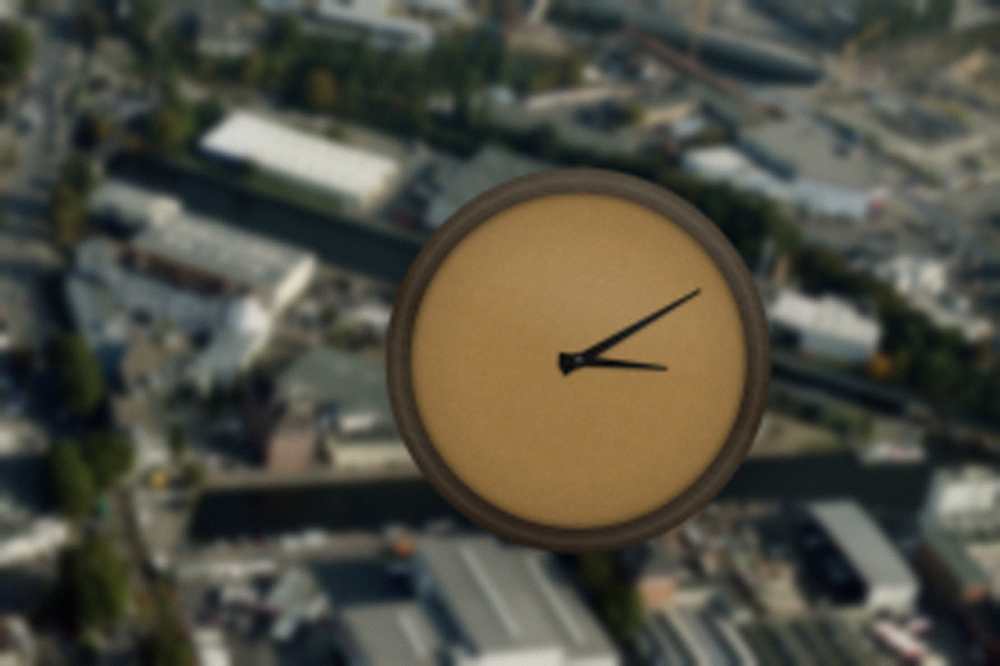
3:10
